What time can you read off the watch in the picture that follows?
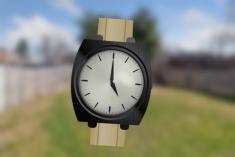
5:00
